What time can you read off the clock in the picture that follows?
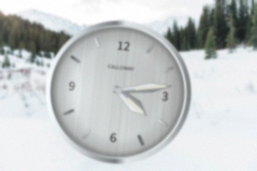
4:13
